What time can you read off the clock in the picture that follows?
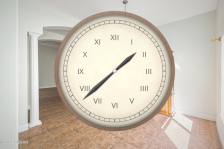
1:38
